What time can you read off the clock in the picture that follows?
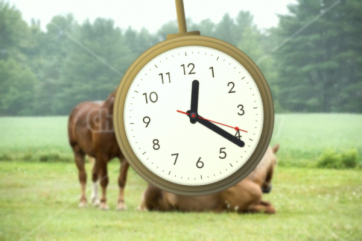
12:21:19
